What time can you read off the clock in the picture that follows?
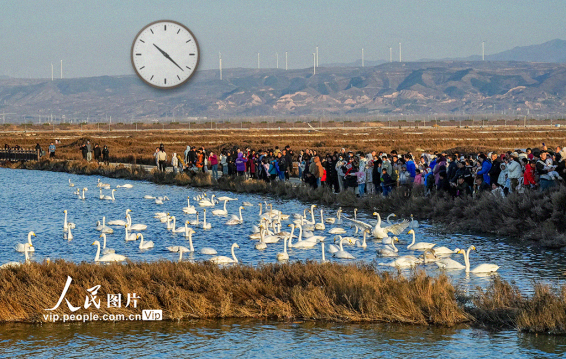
10:22
